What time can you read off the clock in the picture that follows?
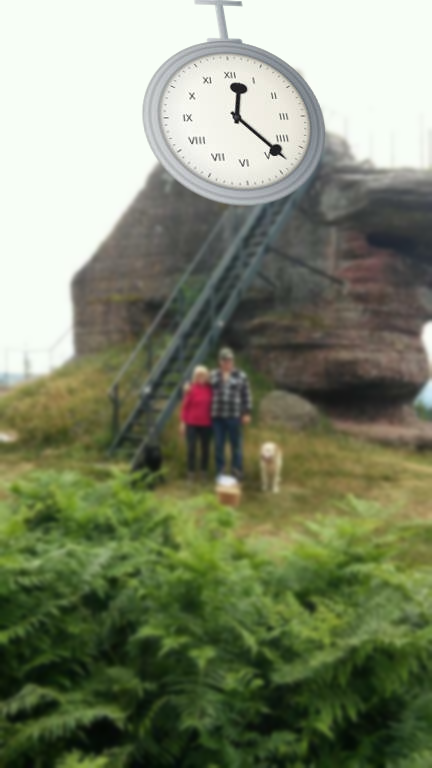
12:23
